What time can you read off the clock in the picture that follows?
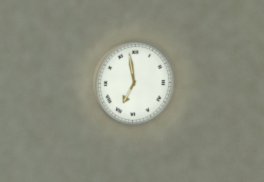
6:58
